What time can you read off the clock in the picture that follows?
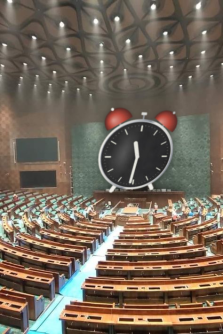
11:31
